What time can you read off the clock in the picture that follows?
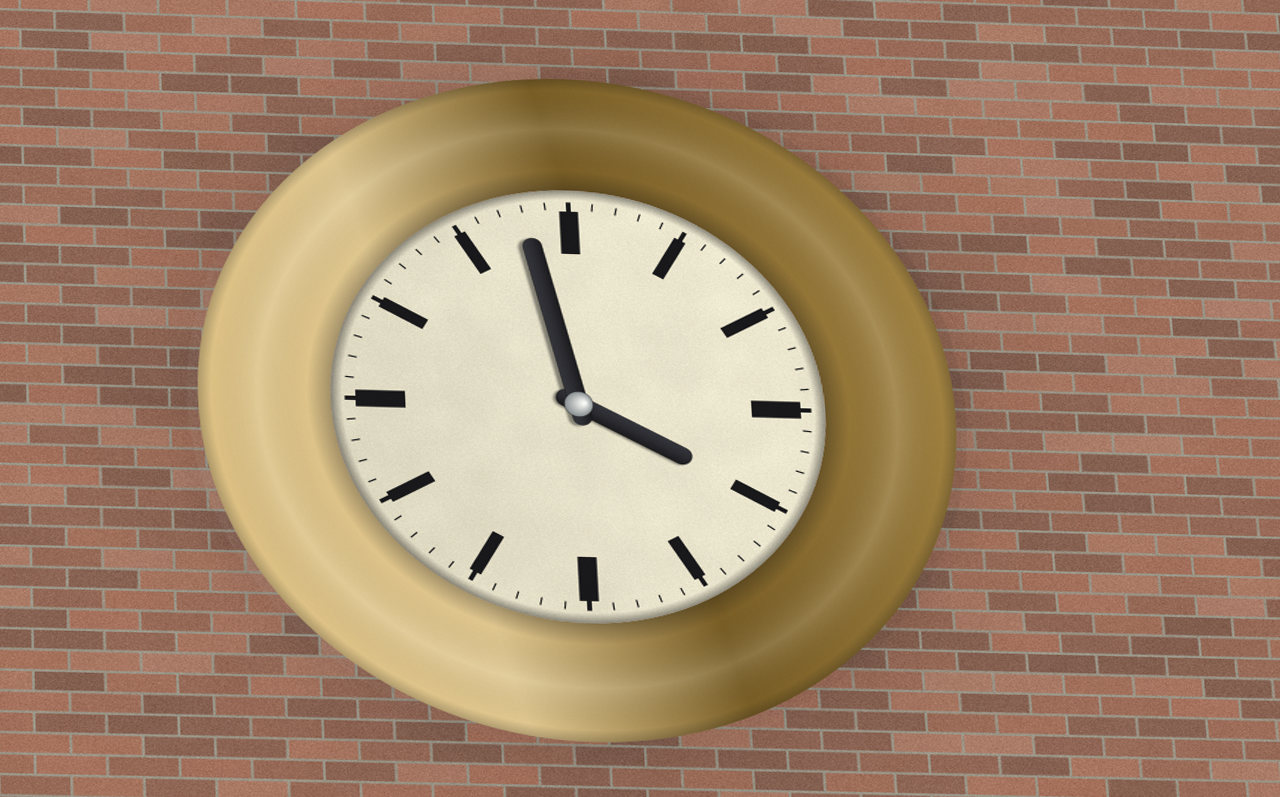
3:58
